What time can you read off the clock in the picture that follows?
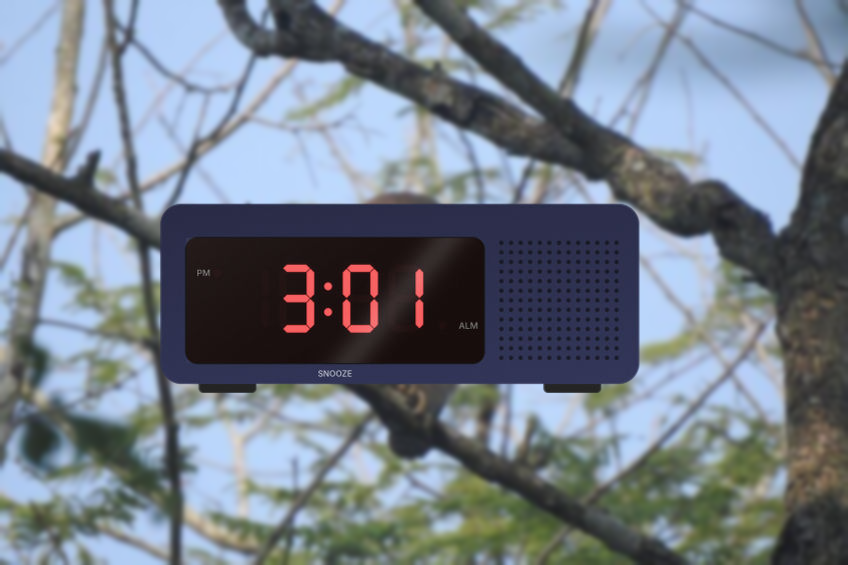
3:01
